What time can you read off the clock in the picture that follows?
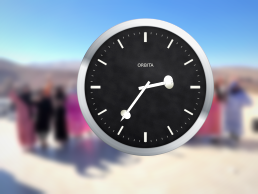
2:36
